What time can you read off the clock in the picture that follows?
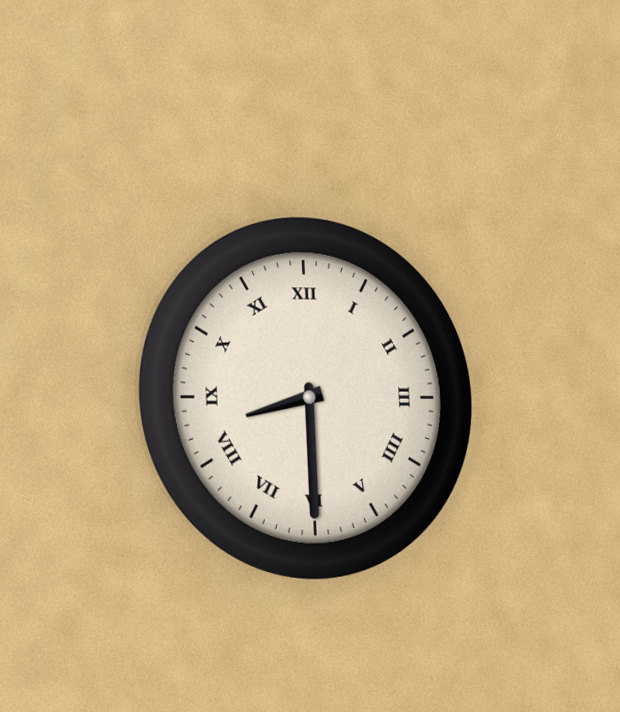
8:30
